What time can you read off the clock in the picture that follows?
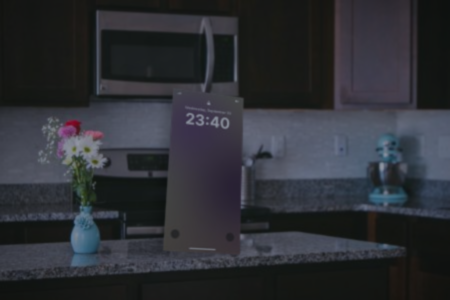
23:40
